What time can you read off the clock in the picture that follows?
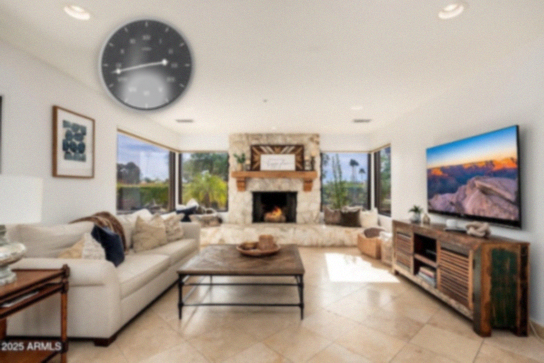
2:43
